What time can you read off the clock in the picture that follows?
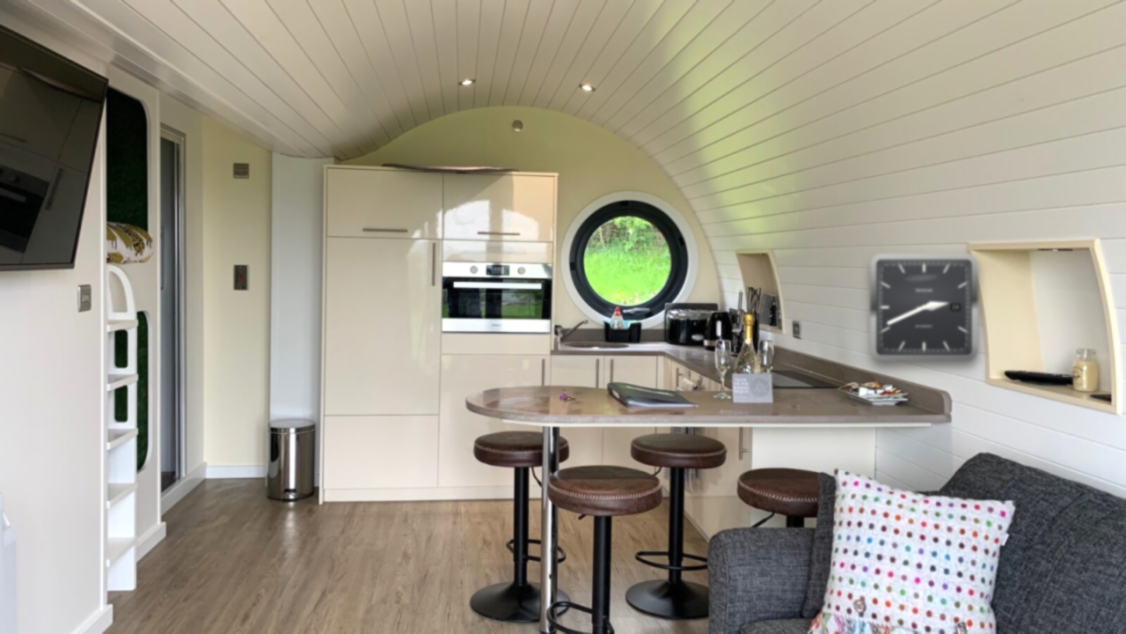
2:41
